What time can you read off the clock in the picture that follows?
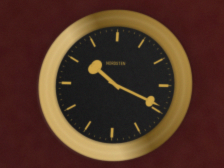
10:19
